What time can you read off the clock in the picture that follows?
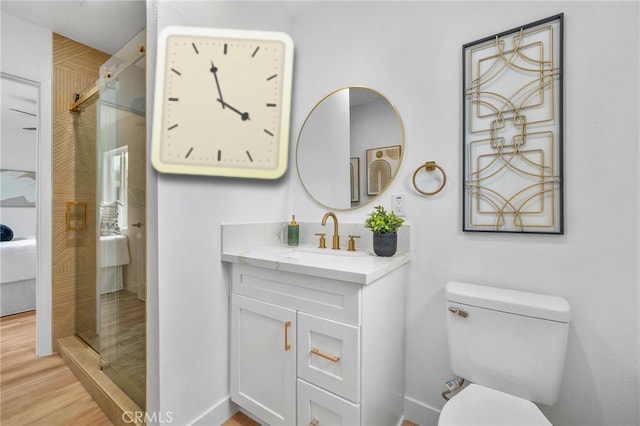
3:57
